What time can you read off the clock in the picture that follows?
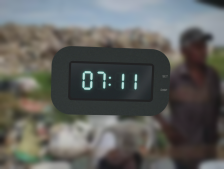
7:11
